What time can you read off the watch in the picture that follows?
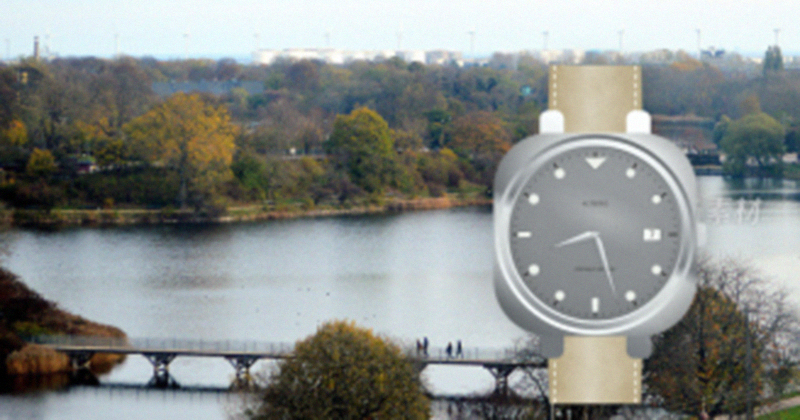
8:27
